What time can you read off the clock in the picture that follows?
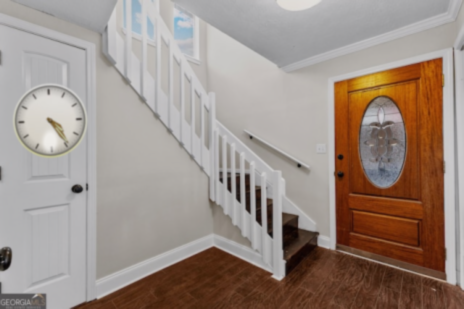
4:24
